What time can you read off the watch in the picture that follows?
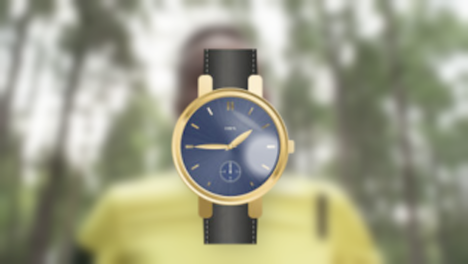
1:45
